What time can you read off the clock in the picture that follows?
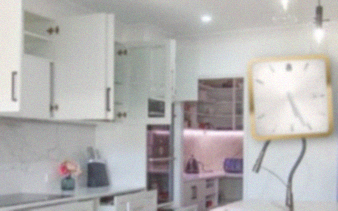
5:26
